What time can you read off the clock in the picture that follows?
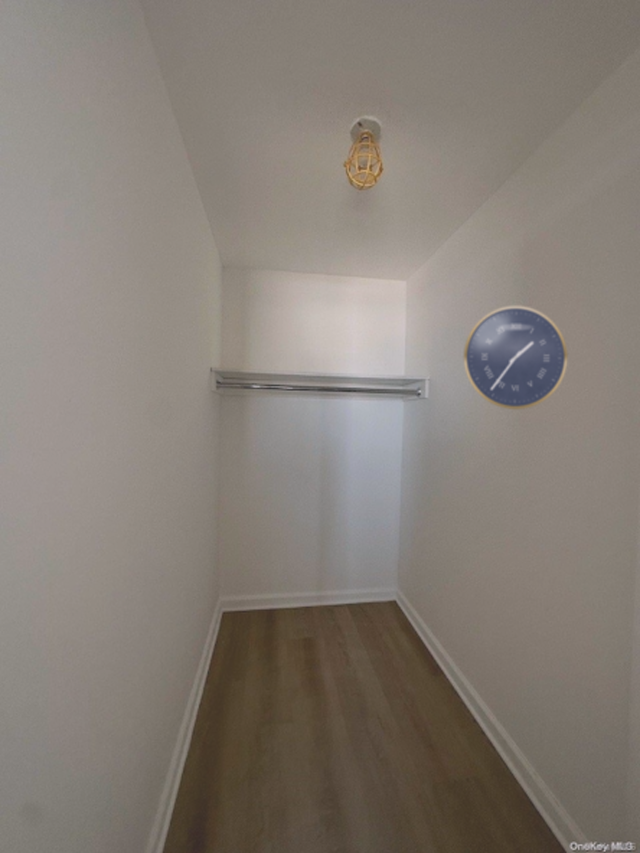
1:36
